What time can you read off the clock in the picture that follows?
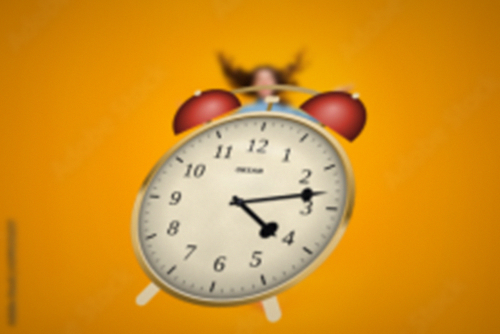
4:13
